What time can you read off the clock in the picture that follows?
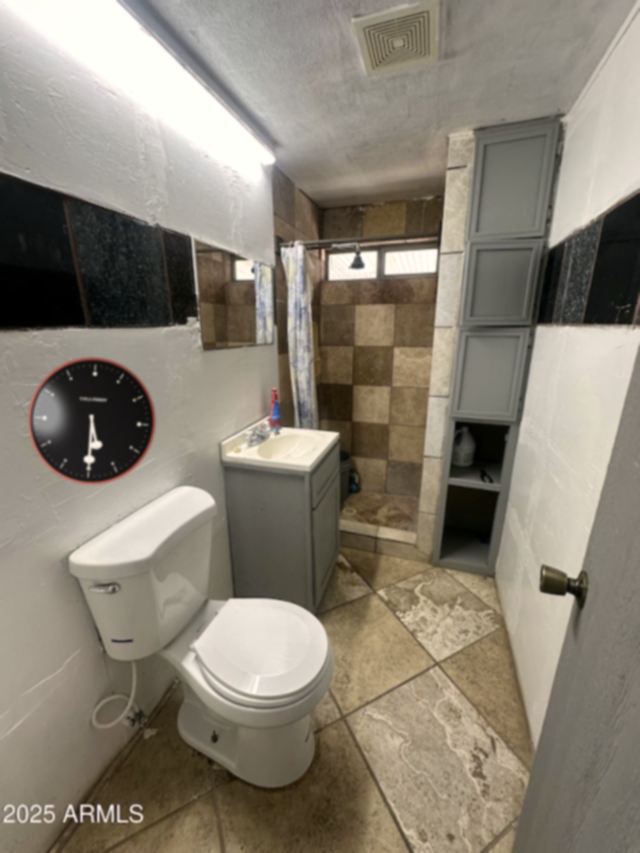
5:30
